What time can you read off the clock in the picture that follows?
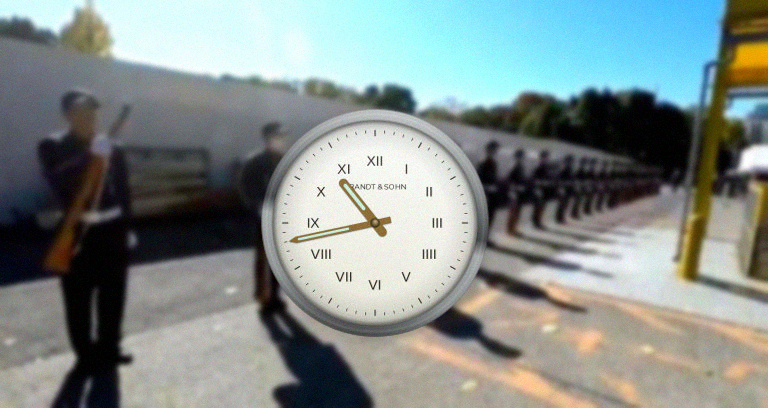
10:43
